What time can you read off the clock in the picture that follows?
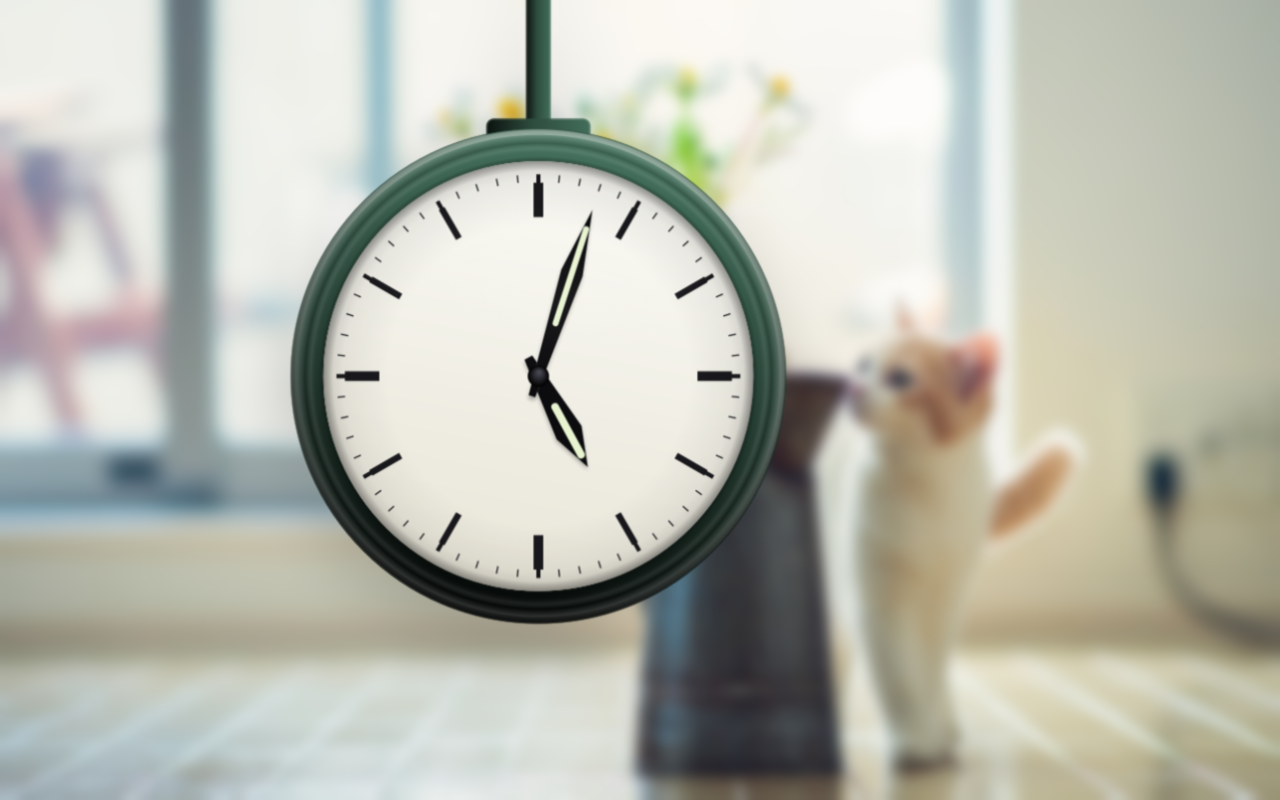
5:03
